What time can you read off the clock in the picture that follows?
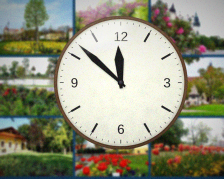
11:52
